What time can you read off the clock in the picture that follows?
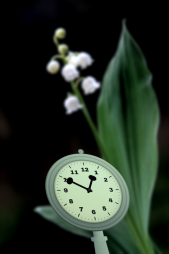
12:50
